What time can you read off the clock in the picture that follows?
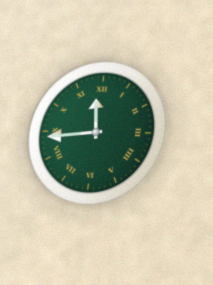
11:44
